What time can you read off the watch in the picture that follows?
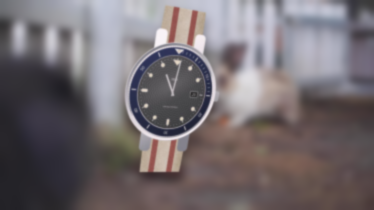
11:01
